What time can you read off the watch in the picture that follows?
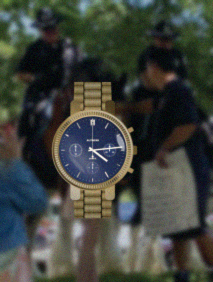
4:14
